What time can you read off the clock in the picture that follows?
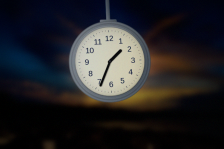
1:34
